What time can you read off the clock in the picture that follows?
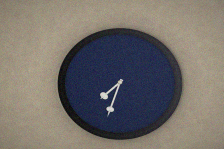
7:33
